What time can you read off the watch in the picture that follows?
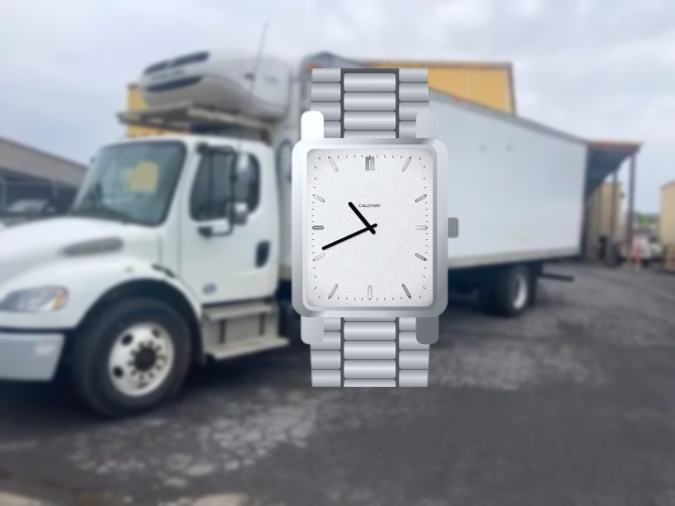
10:41
